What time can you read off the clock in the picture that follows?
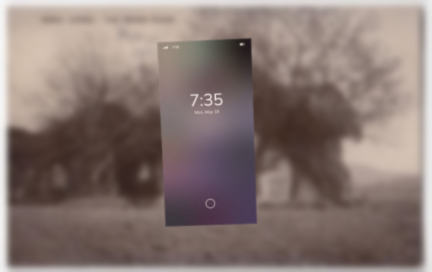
7:35
